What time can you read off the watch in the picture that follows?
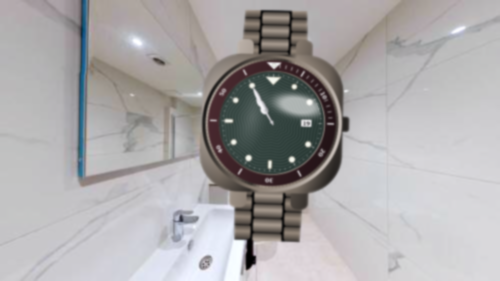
10:55
